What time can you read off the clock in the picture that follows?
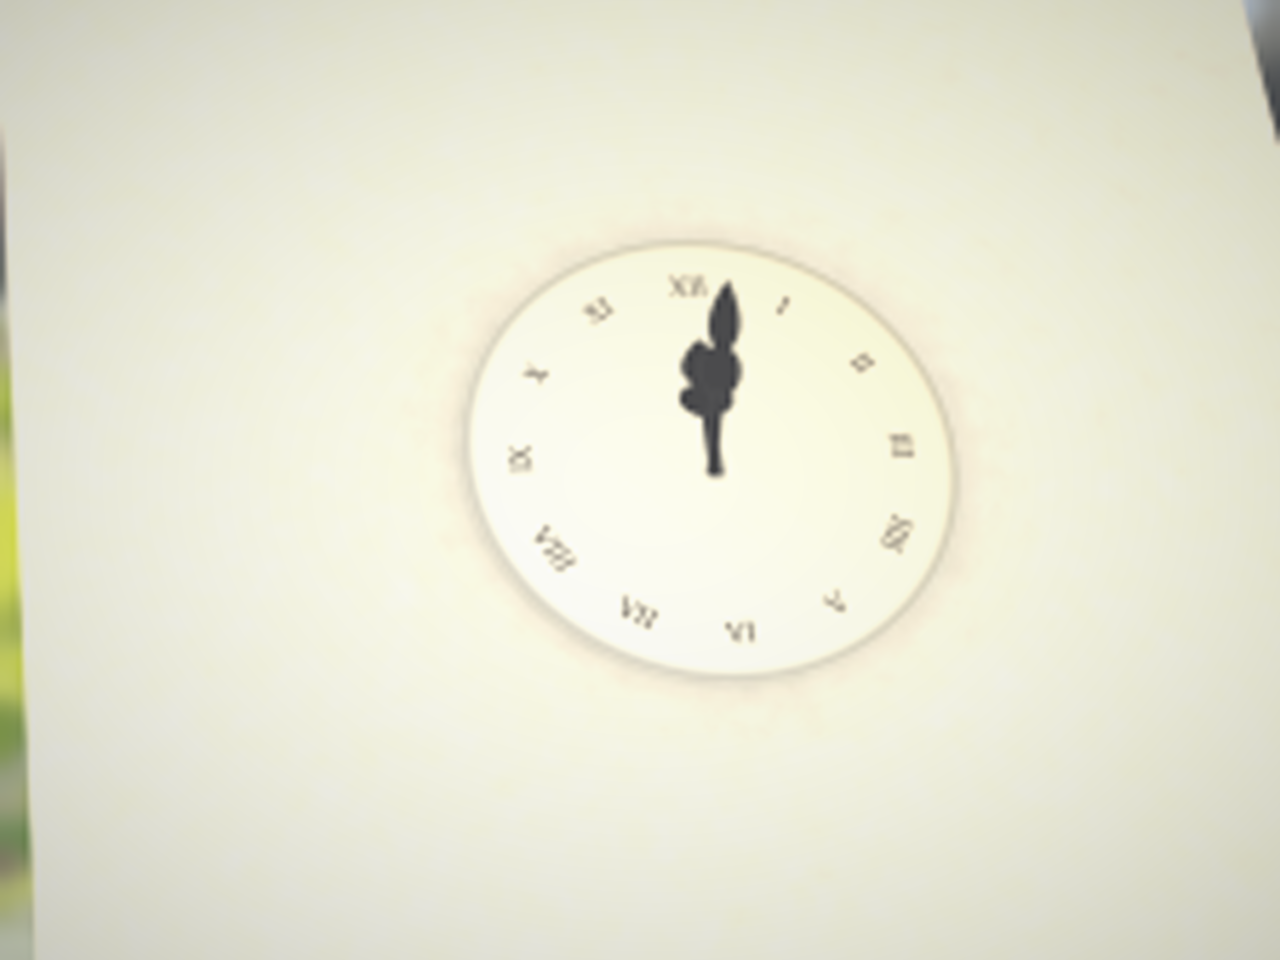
12:02
